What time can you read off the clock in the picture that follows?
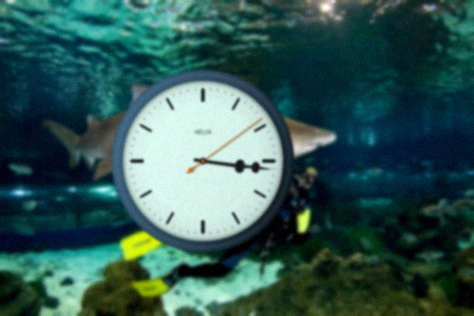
3:16:09
